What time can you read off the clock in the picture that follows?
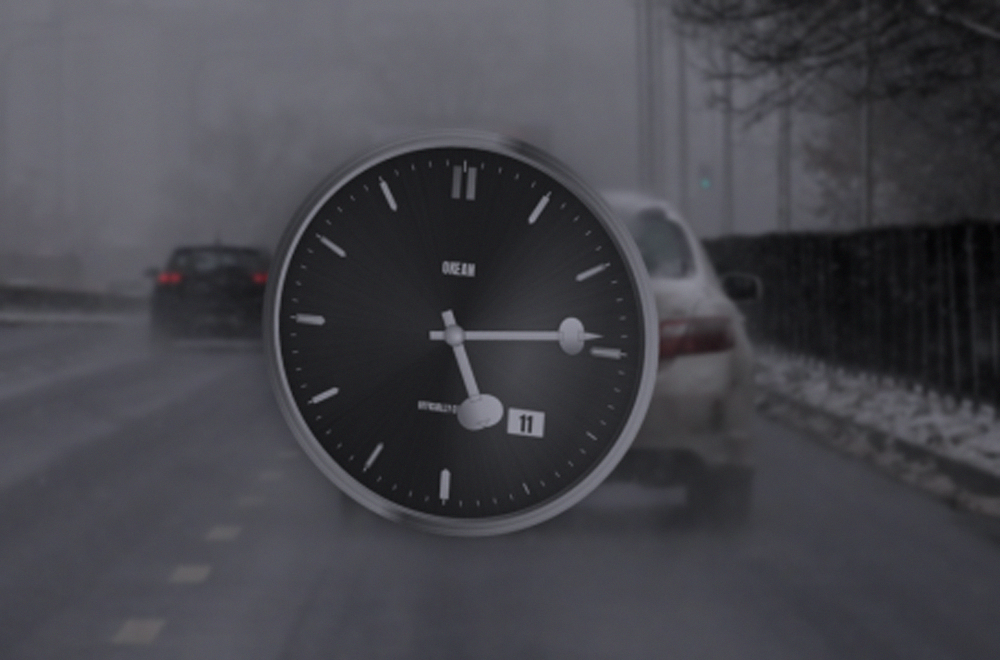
5:14
